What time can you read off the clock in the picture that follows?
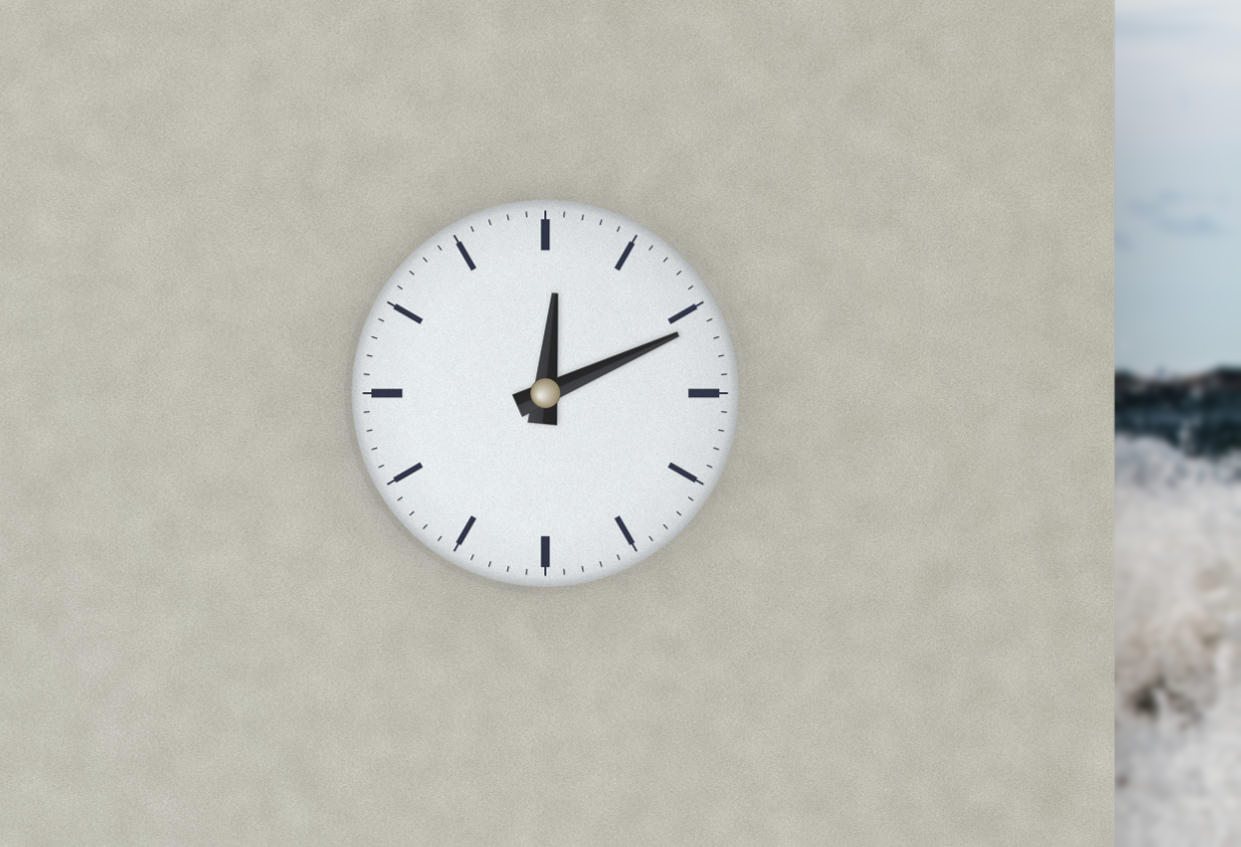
12:11
